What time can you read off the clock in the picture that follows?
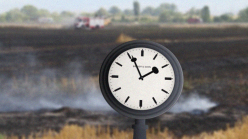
1:56
